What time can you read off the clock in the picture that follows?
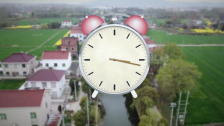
3:17
